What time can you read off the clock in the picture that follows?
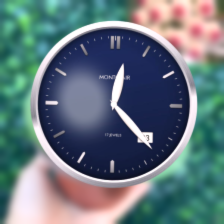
12:23
